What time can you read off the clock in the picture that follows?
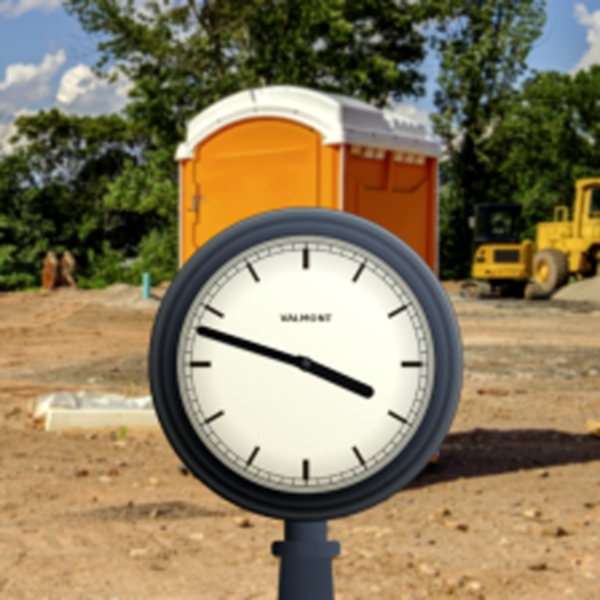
3:48
